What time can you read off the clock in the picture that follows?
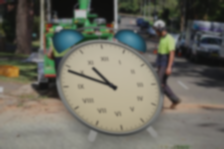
10:49
